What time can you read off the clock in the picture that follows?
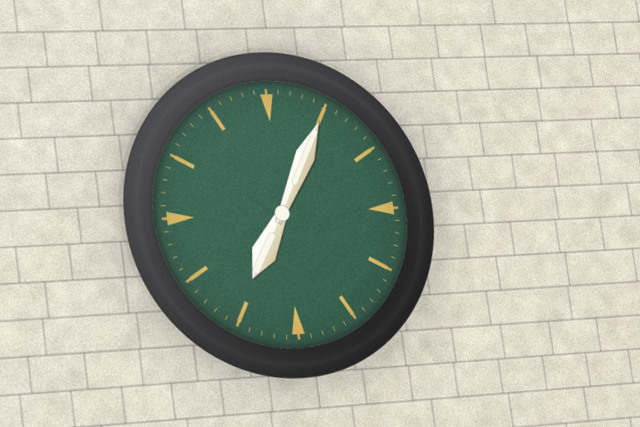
7:05
